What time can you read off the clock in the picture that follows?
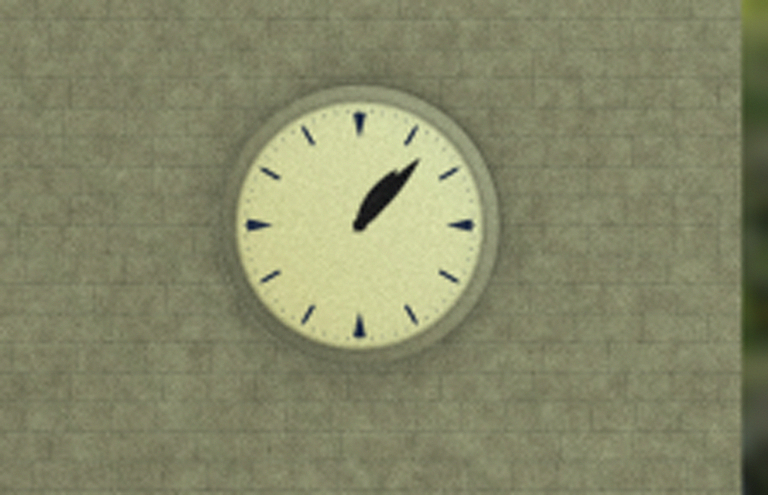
1:07
